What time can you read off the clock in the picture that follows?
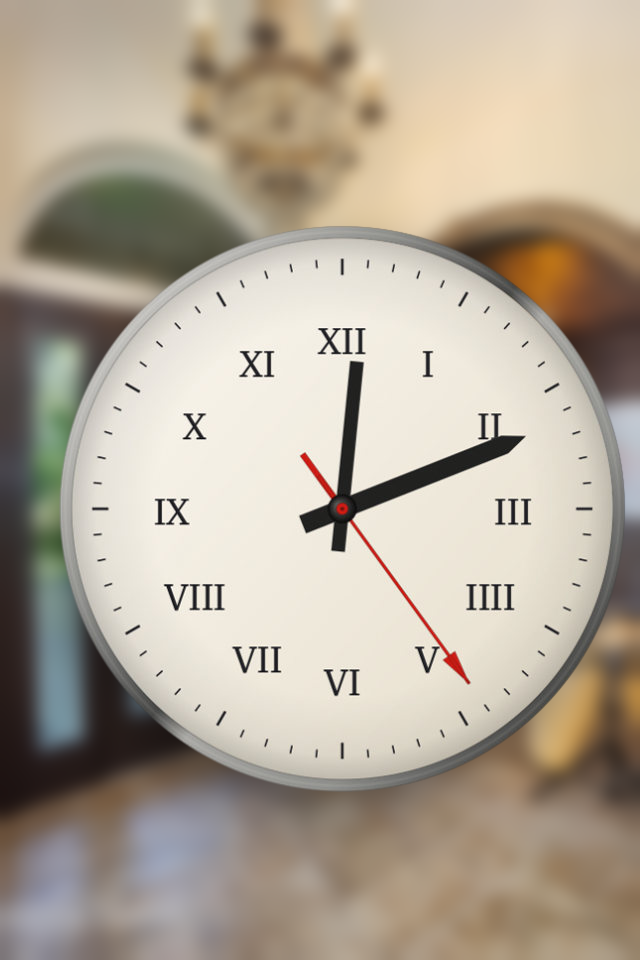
12:11:24
